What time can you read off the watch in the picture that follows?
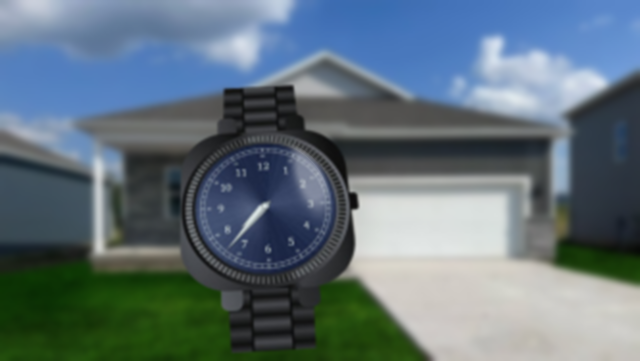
7:37
